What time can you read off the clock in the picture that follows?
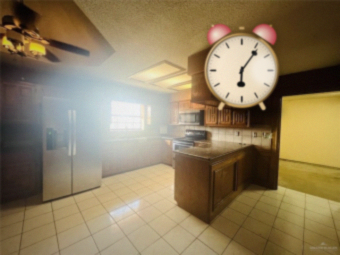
6:06
